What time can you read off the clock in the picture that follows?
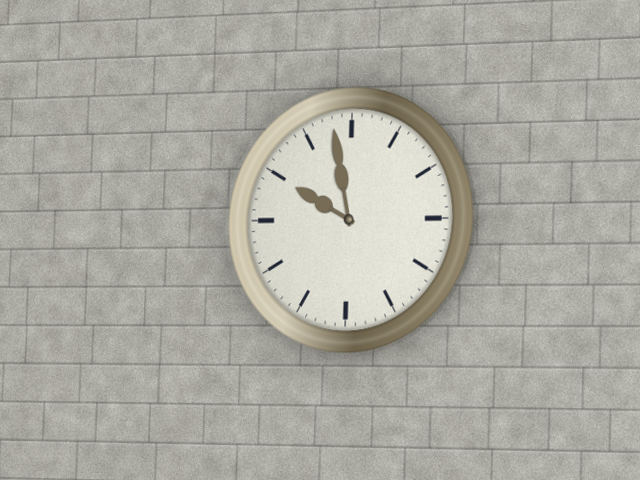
9:58
